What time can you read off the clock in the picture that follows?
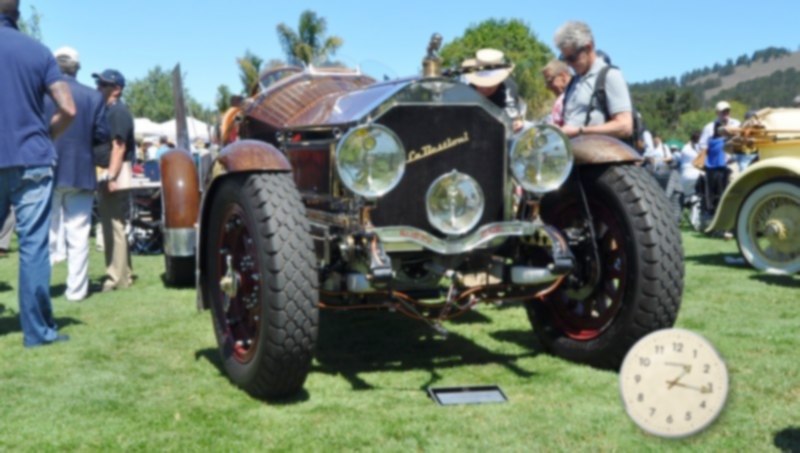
1:16
